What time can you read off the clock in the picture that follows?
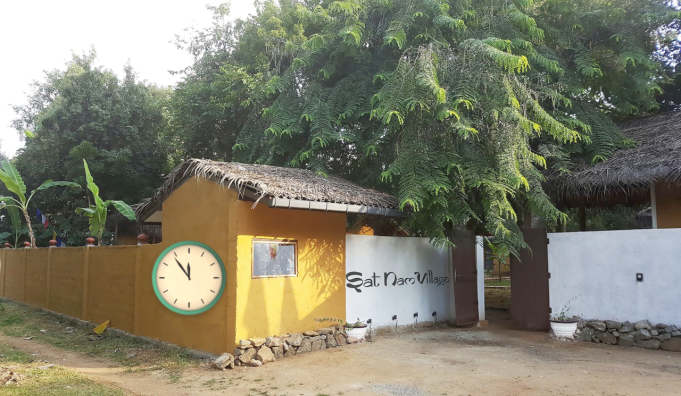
11:54
